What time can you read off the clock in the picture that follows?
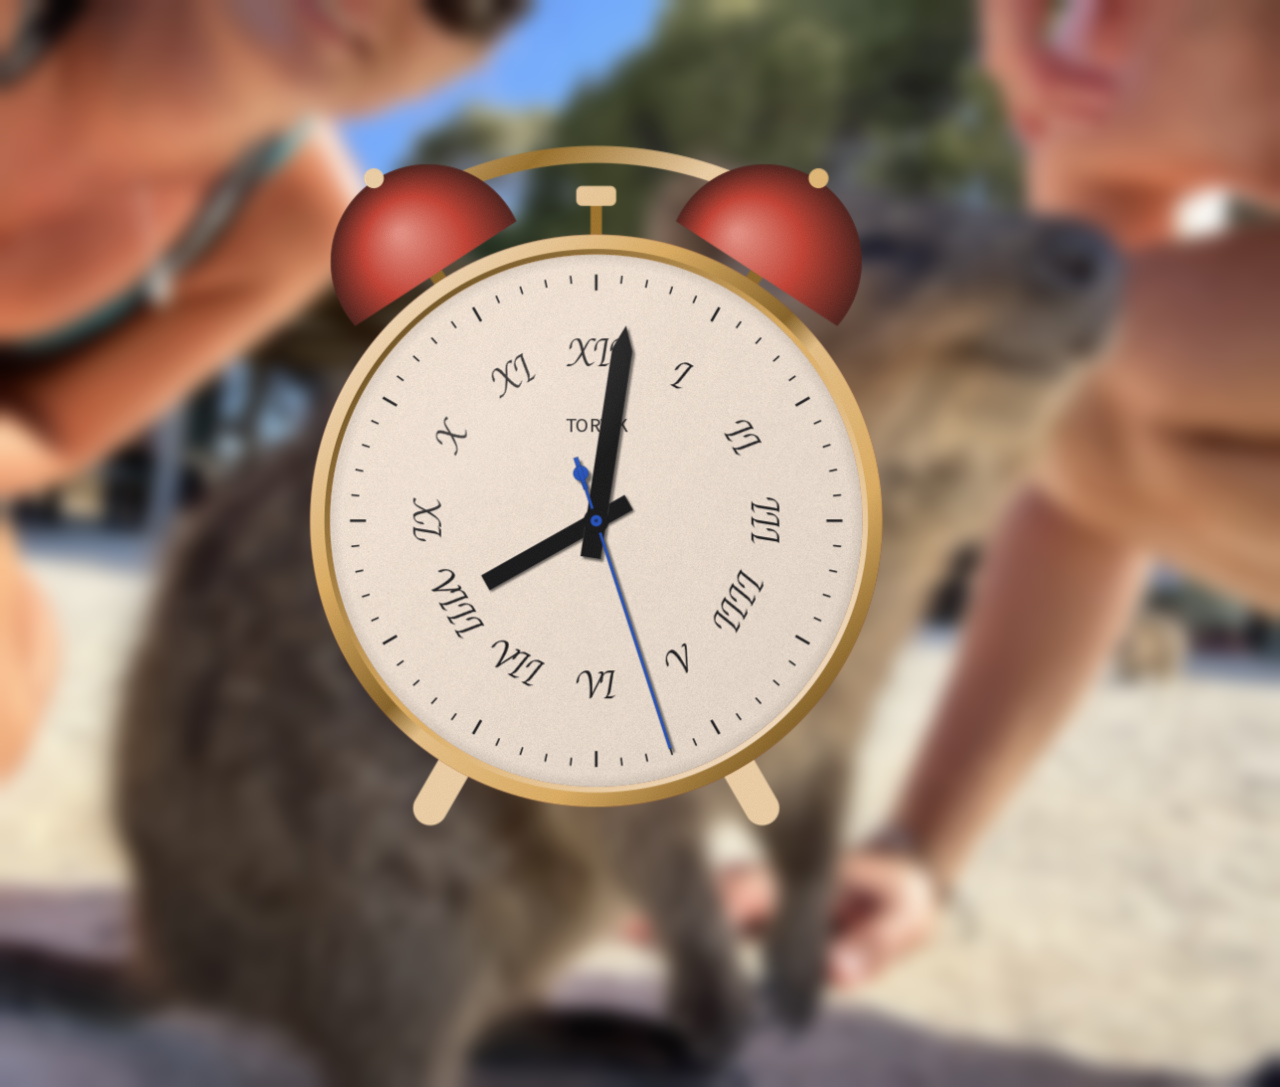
8:01:27
